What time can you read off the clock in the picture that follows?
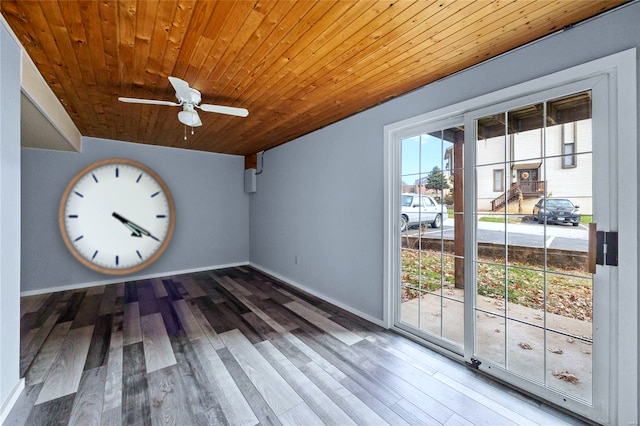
4:20
